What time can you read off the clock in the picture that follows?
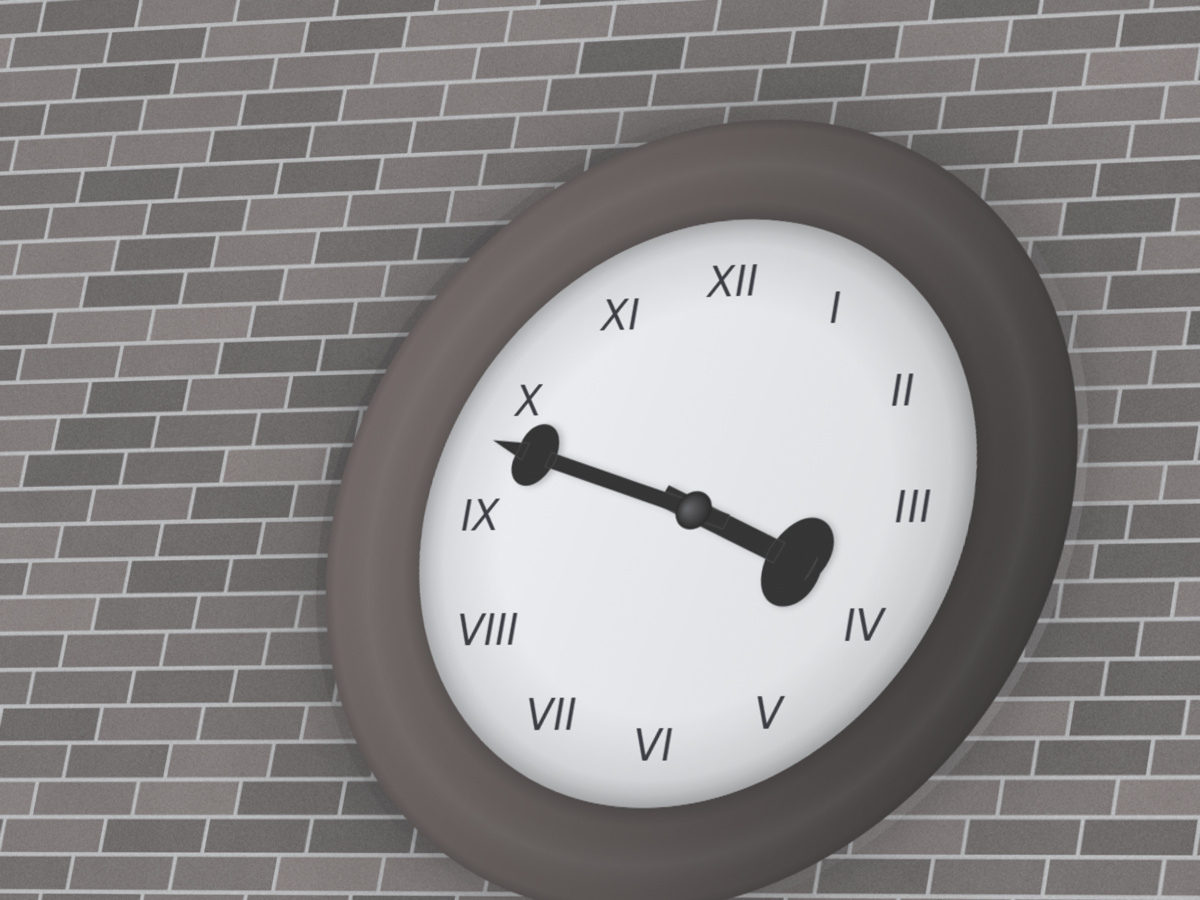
3:48
